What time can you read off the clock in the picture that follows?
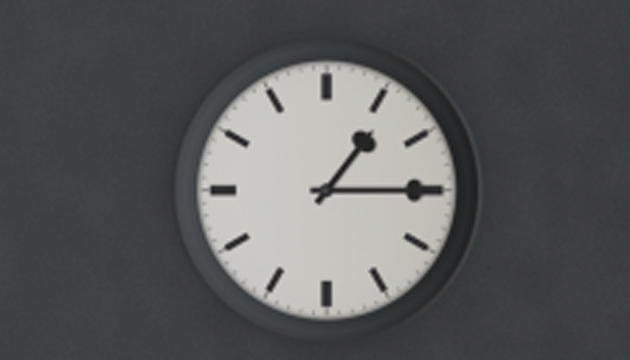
1:15
